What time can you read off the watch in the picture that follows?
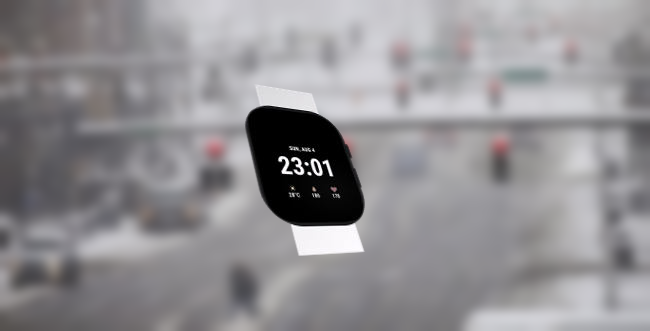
23:01
